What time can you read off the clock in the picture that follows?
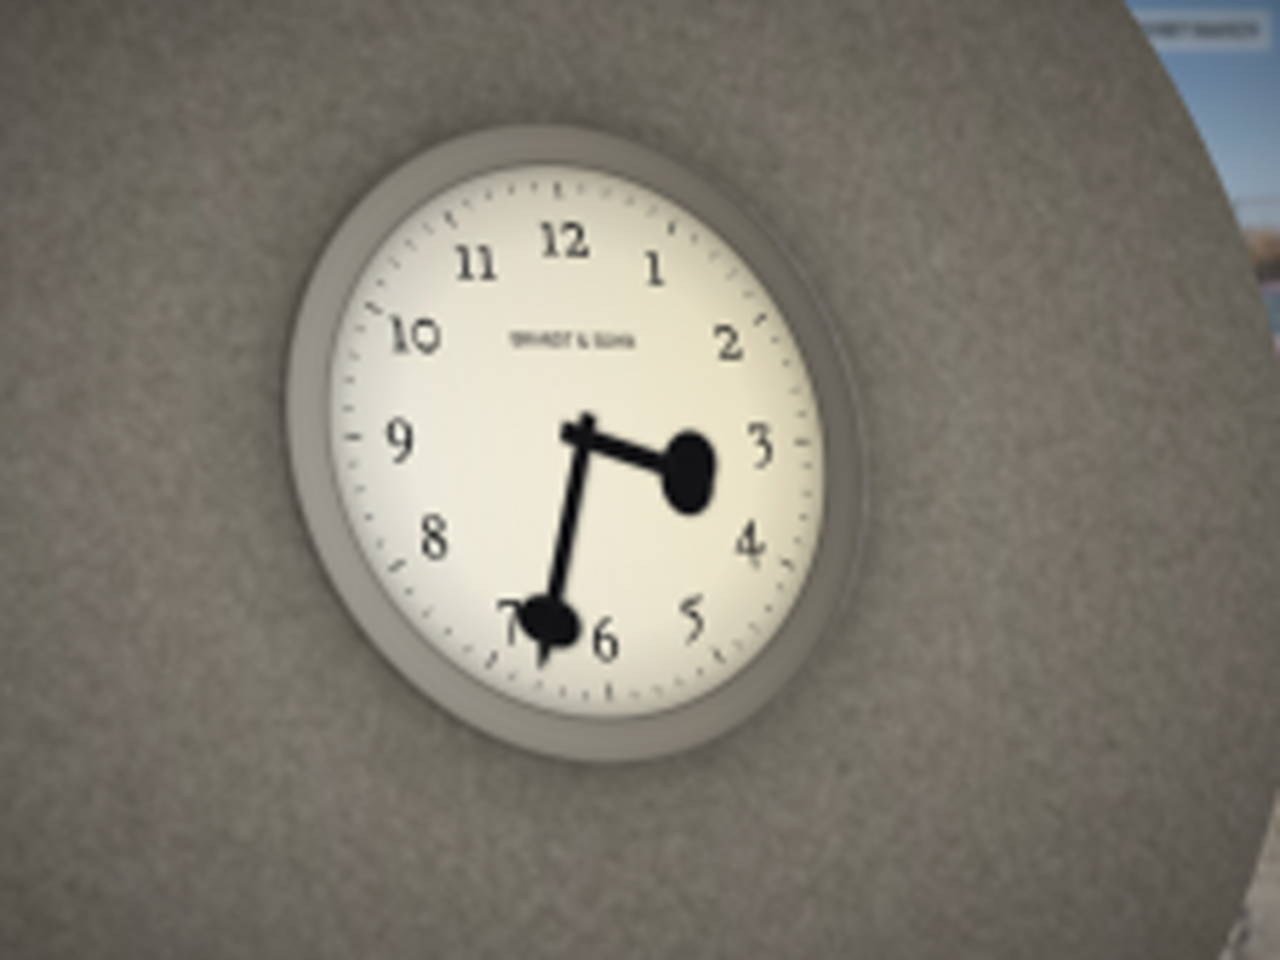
3:33
